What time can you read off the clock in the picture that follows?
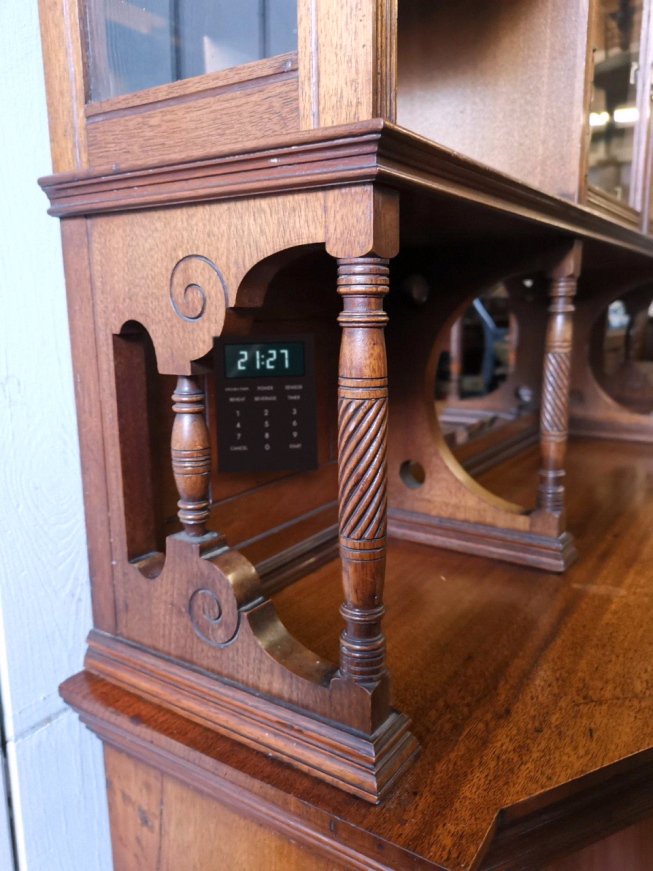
21:27
